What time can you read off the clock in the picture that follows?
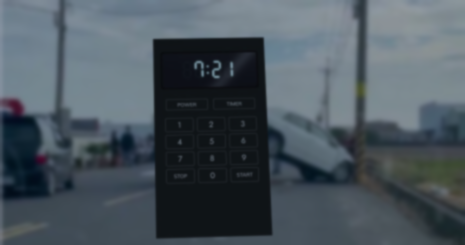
7:21
